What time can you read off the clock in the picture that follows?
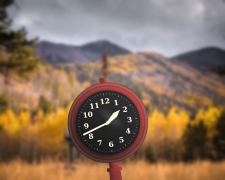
1:42
